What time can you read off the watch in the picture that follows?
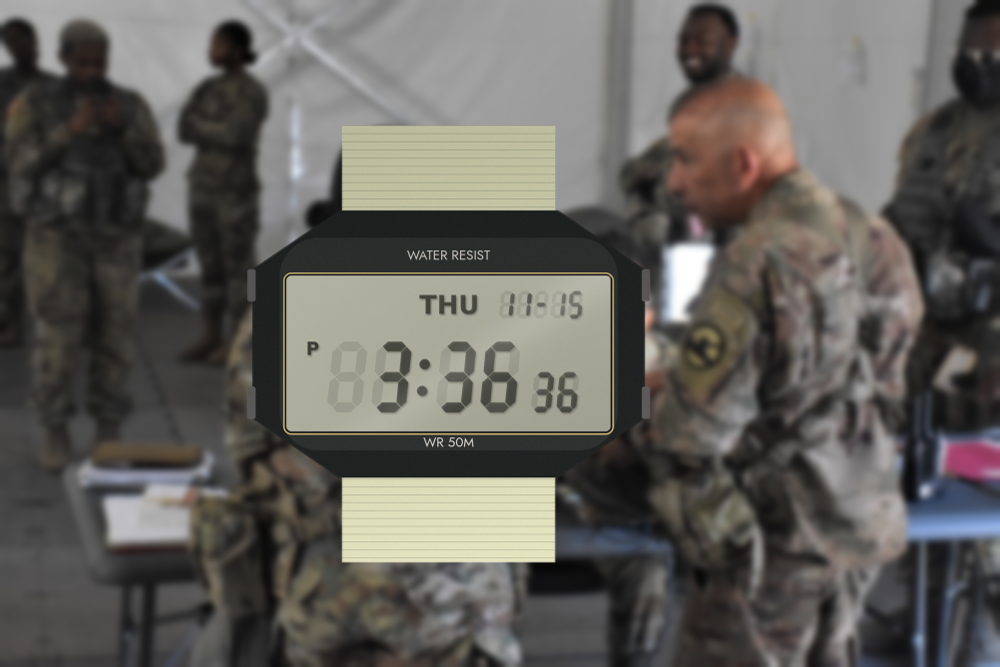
3:36:36
